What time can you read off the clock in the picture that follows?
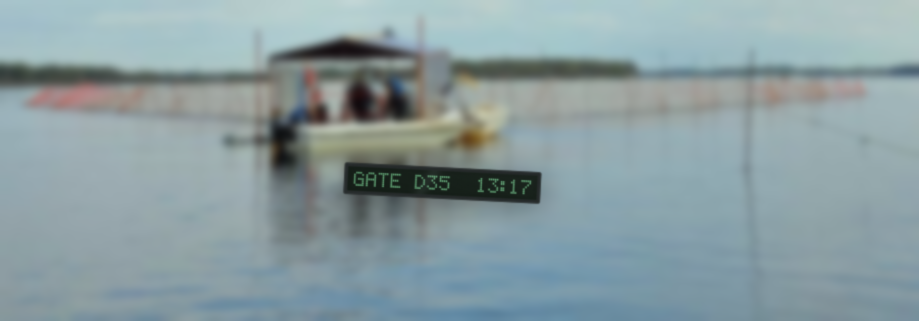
13:17
